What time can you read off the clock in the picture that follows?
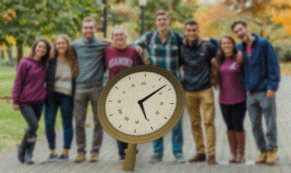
5:08
